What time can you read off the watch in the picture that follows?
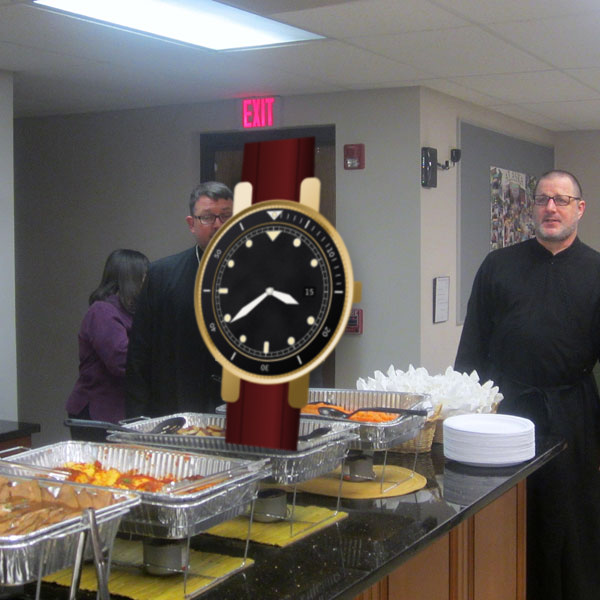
3:39
